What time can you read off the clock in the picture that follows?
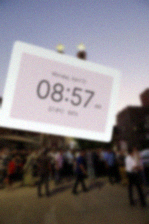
8:57
